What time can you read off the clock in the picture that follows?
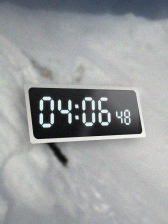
4:06:48
